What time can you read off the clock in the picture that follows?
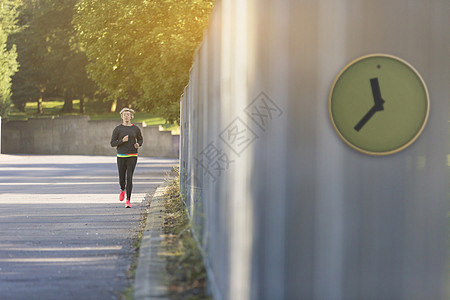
11:37
